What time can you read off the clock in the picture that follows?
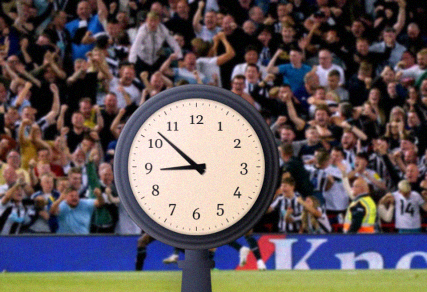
8:52
